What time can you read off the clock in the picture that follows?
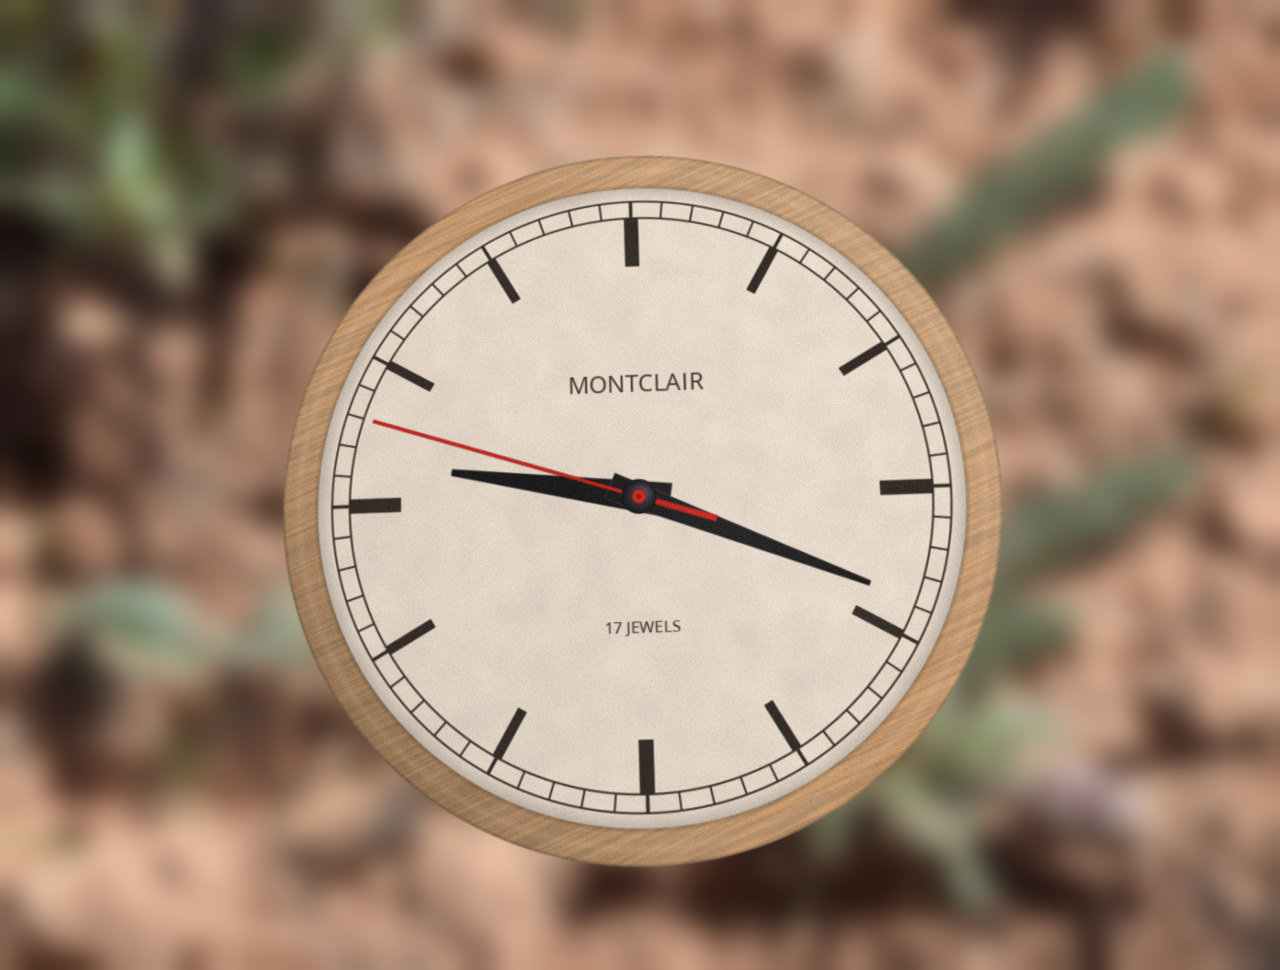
9:18:48
